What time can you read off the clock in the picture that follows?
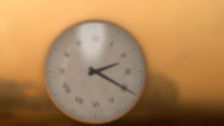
2:20
